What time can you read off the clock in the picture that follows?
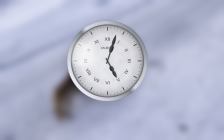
5:03
